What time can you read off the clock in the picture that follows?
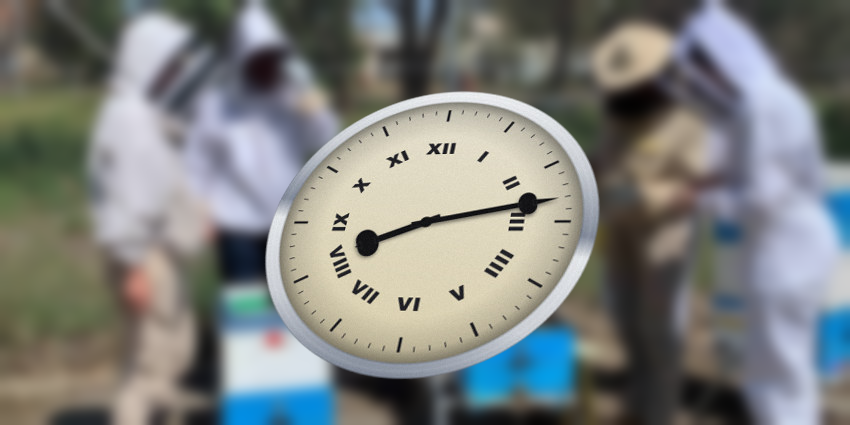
8:13
